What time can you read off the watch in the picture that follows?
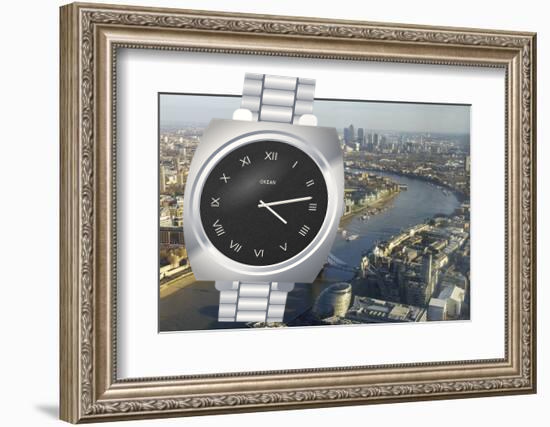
4:13
